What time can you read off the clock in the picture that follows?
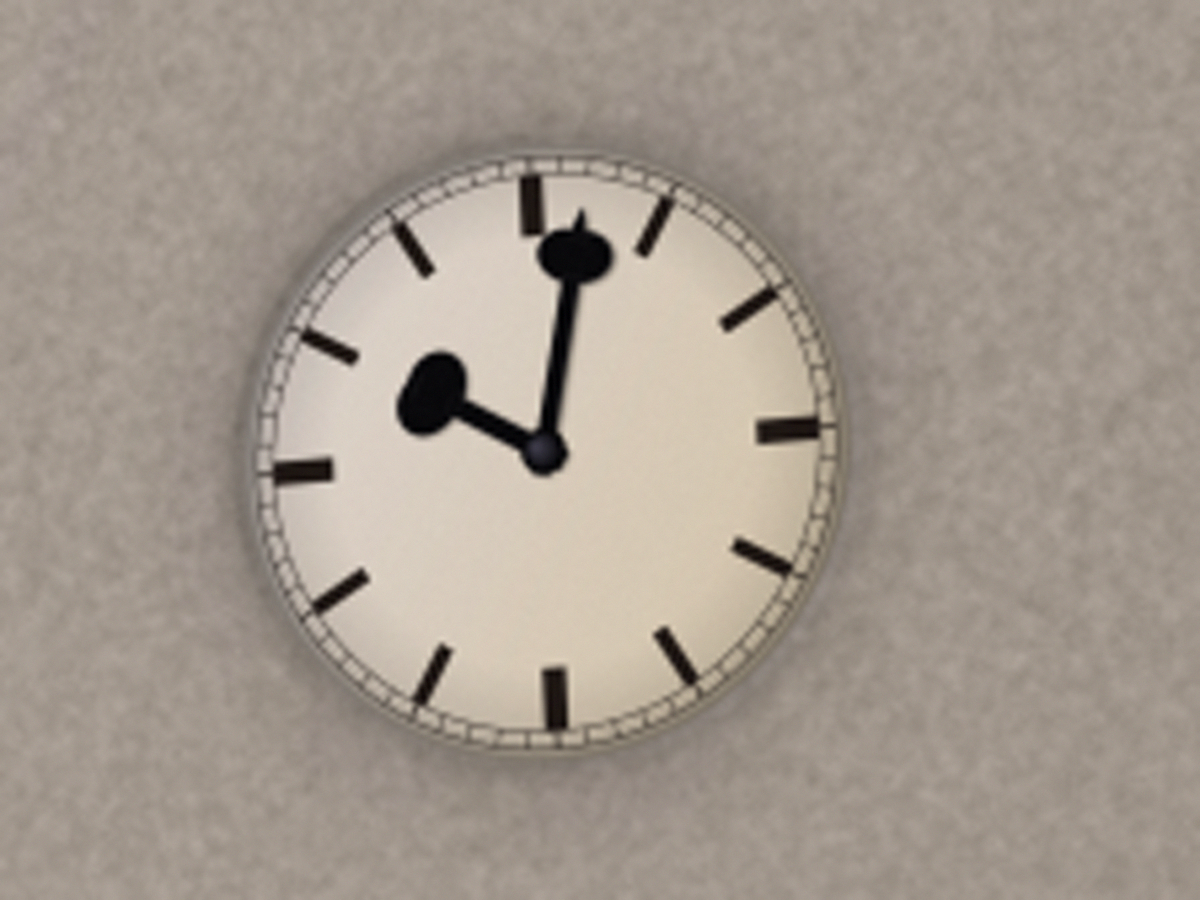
10:02
